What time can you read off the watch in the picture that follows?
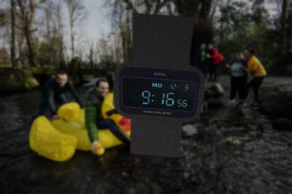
9:16:56
